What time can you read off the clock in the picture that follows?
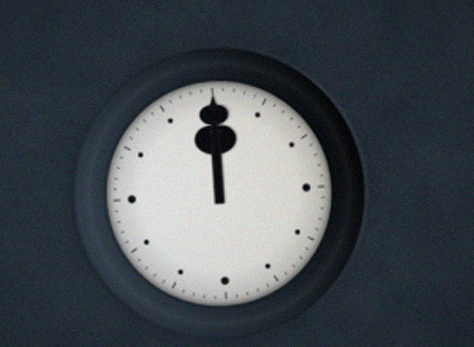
12:00
